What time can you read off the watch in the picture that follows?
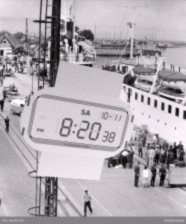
8:20:38
